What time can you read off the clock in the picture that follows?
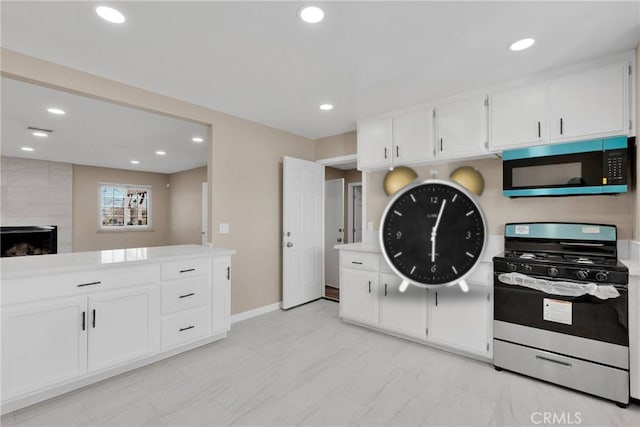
6:03
